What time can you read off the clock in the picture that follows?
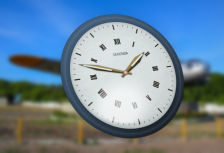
1:48
